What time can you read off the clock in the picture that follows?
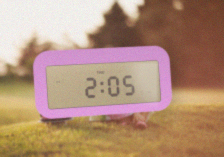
2:05
